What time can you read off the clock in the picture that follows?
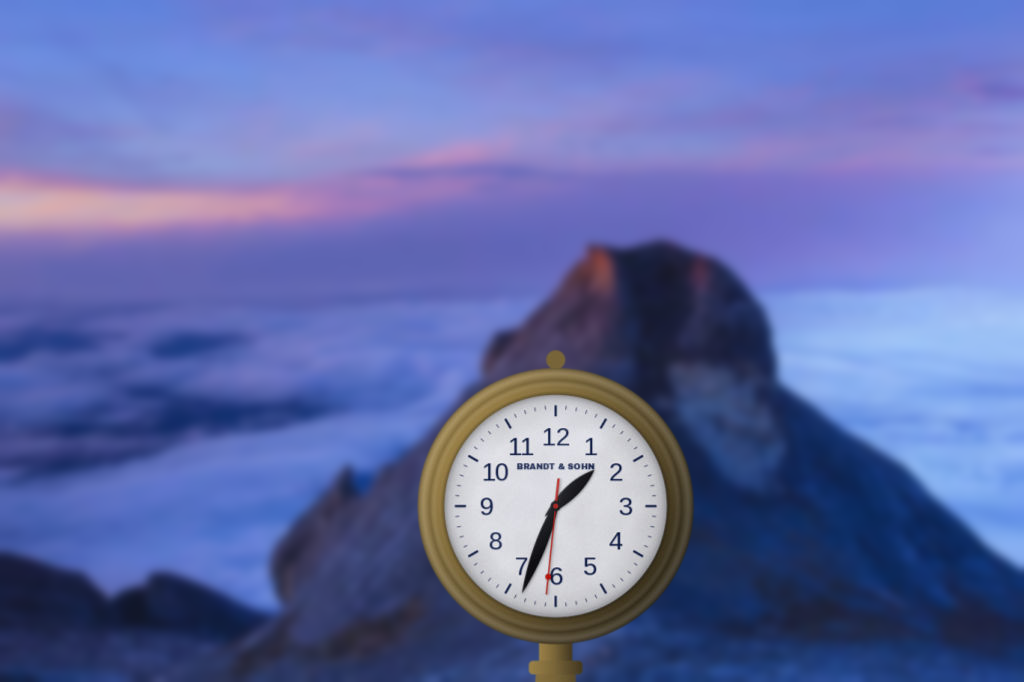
1:33:31
